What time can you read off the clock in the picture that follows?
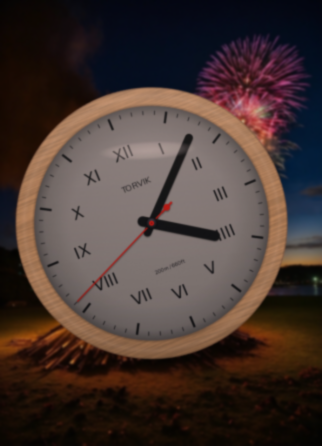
4:07:41
